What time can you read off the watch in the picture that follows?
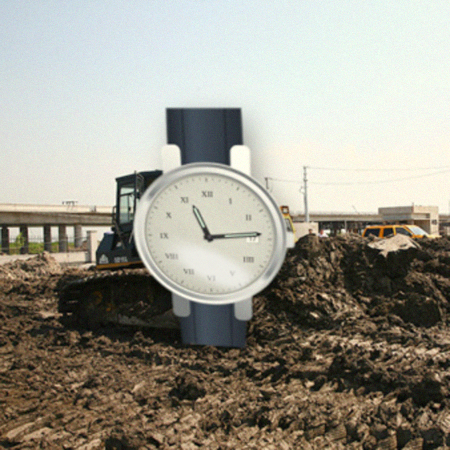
11:14
